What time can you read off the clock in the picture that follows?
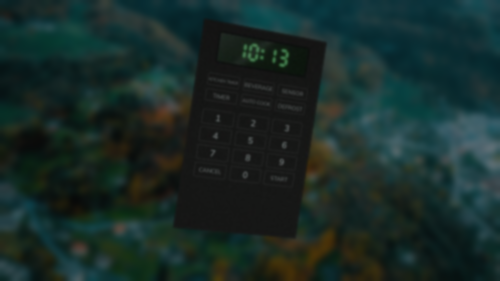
10:13
